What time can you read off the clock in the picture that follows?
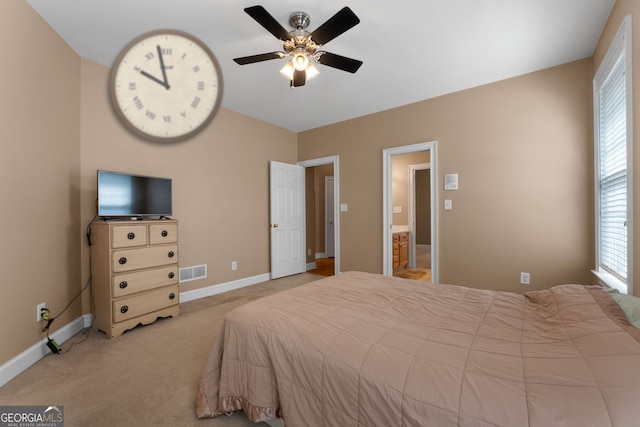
9:58
